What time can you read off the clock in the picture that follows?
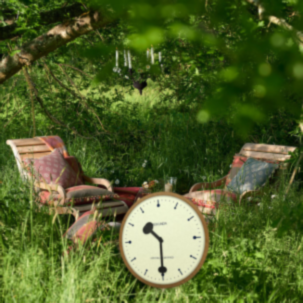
10:30
